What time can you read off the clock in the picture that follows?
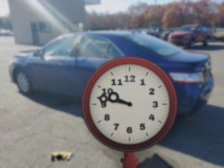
9:47
